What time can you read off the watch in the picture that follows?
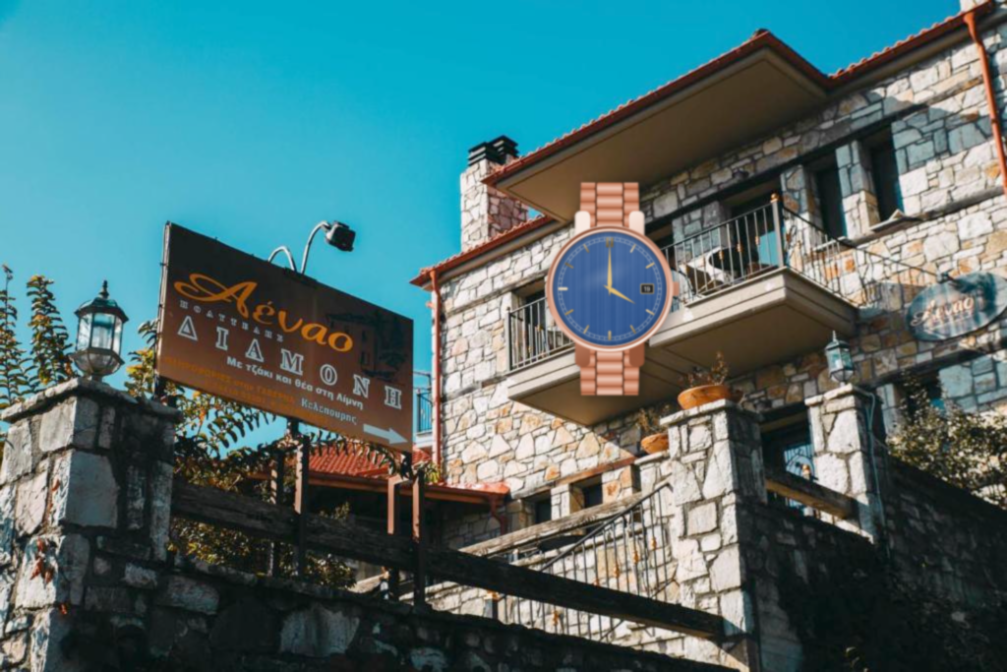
4:00
